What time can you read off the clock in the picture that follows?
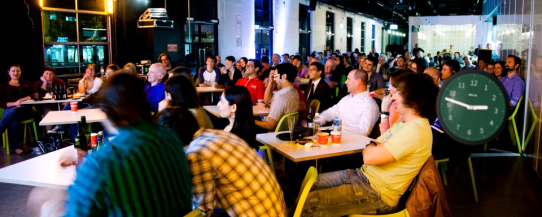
2:47
